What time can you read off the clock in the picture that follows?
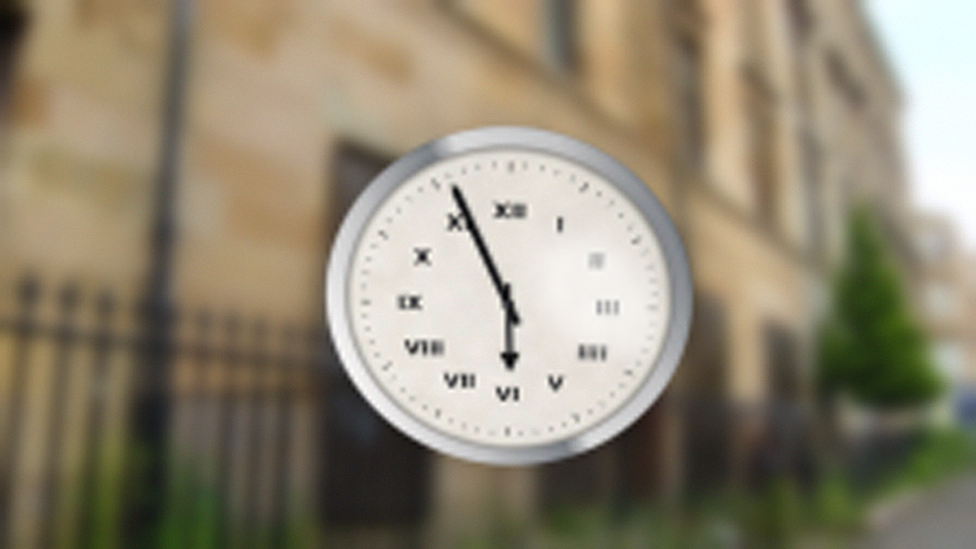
5:56
